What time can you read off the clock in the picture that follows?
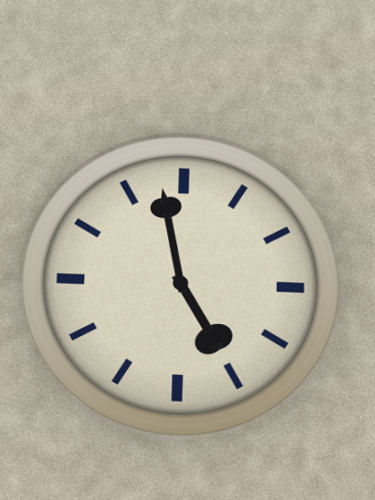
4:58
